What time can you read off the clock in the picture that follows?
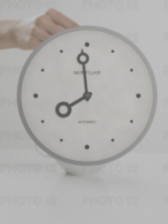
7:59
